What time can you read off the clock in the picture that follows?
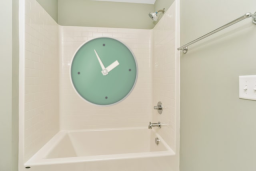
1:56
